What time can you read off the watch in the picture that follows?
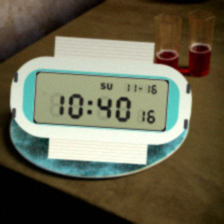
10:40:16
